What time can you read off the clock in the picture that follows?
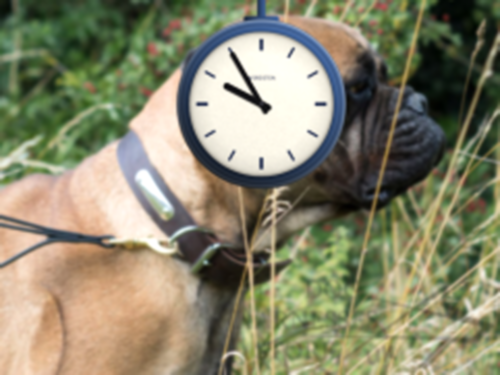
9:55
